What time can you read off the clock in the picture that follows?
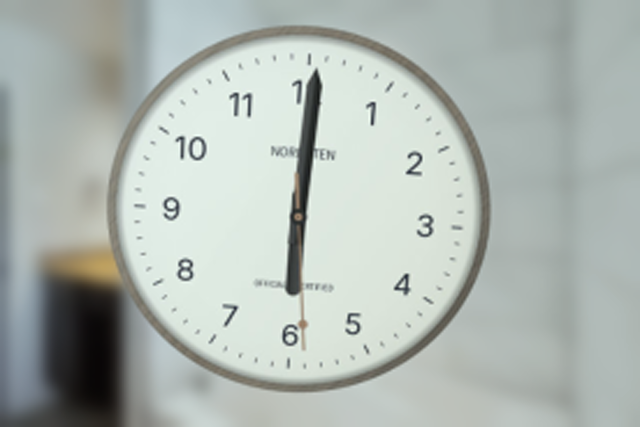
6:00:29
